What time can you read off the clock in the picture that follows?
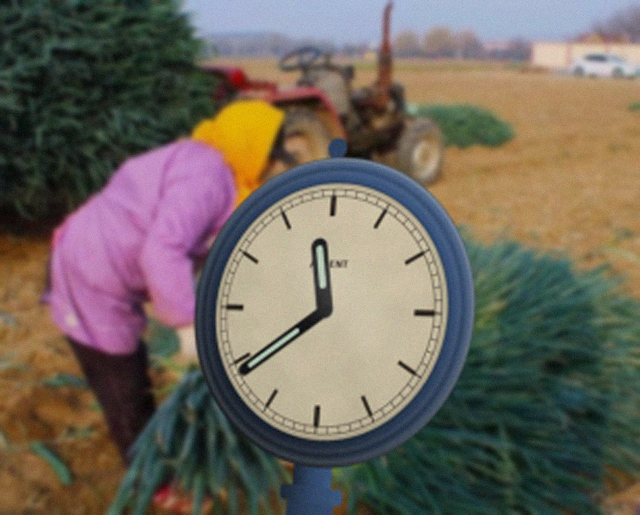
11:39
